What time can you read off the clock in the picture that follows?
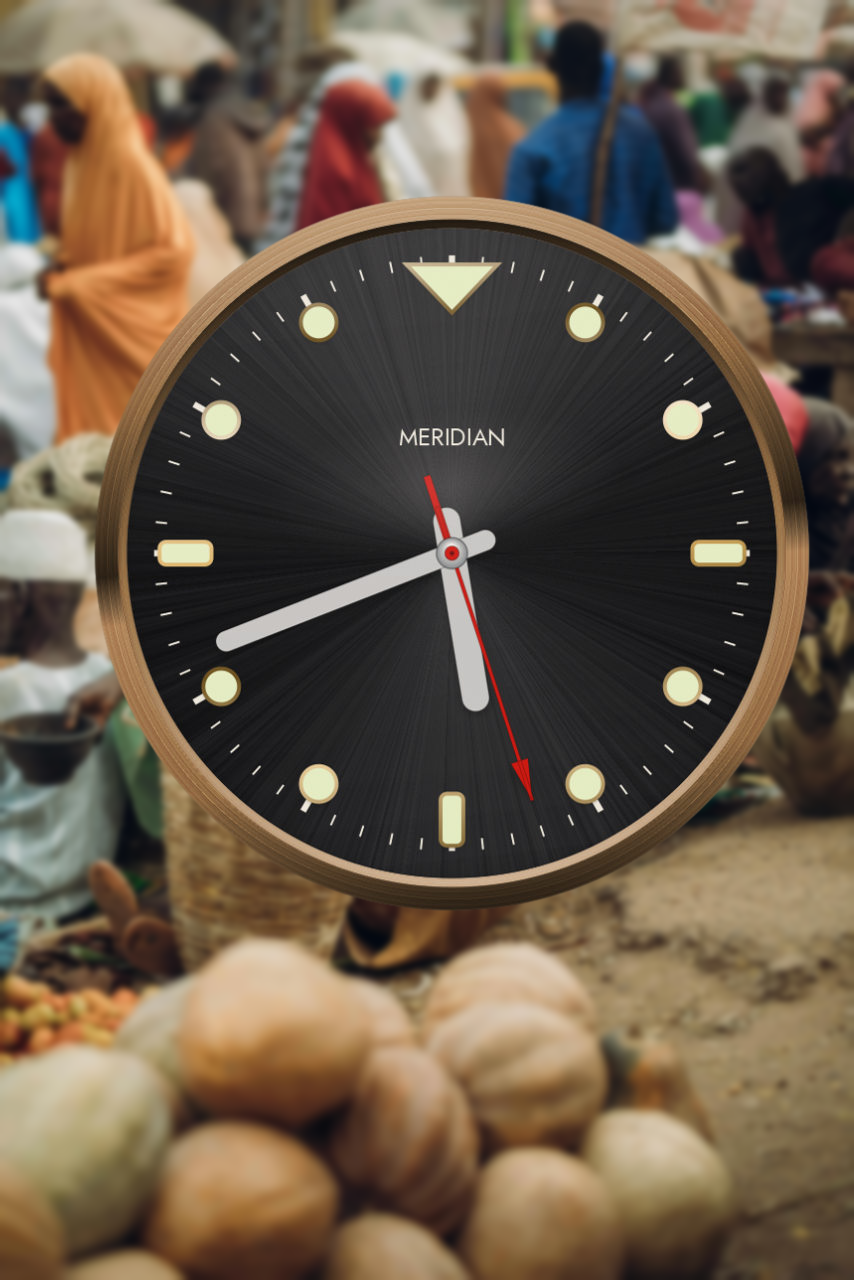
5:41:27
